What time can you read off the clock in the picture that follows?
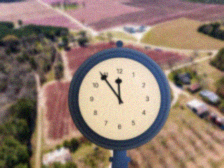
11:54
